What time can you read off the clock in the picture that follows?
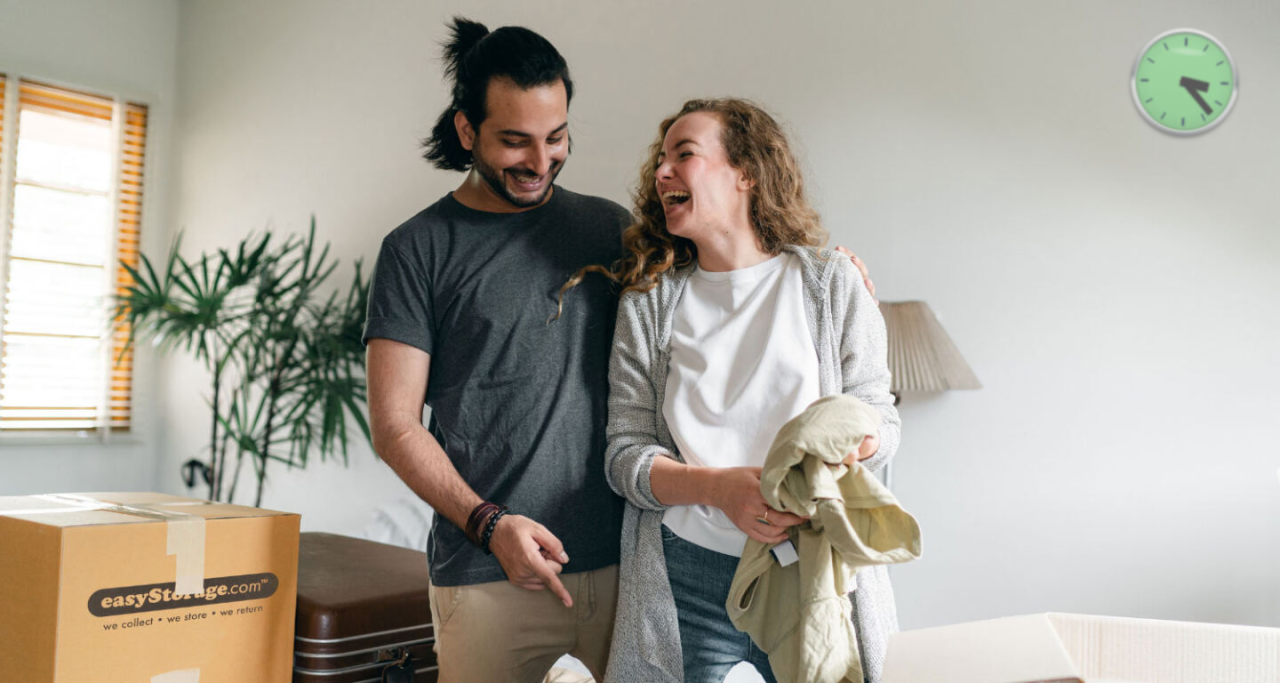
3:23
